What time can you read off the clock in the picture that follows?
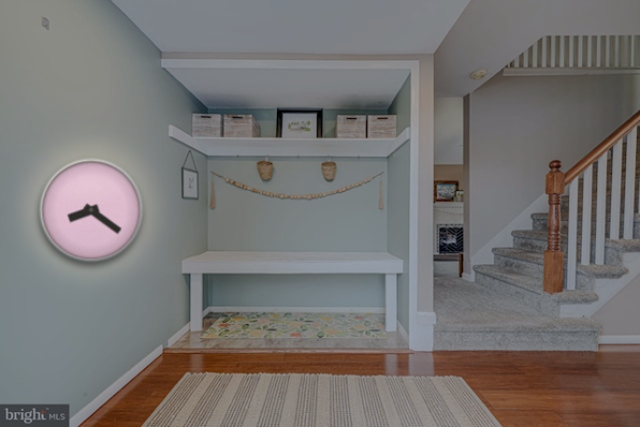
8:21
